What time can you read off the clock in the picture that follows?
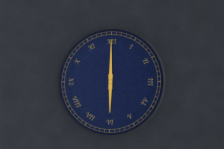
6:00
